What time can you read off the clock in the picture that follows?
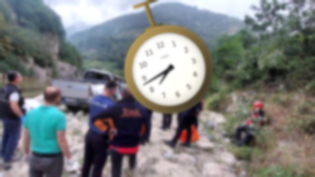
7:43
